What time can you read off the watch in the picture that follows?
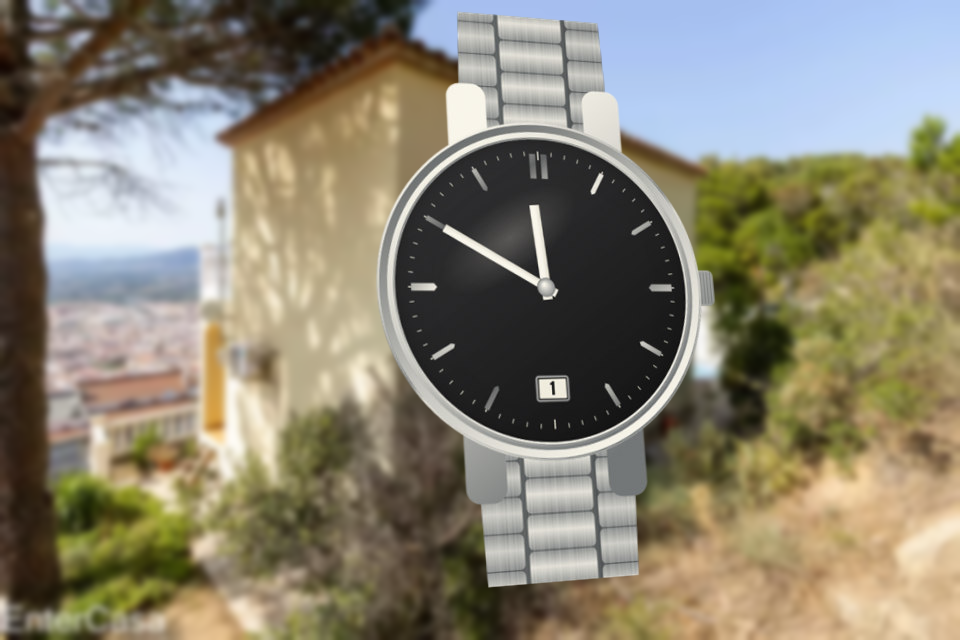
11:50
